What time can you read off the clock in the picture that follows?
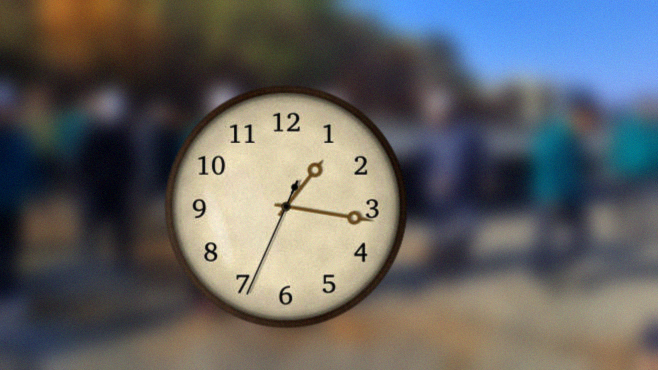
1:16:34
